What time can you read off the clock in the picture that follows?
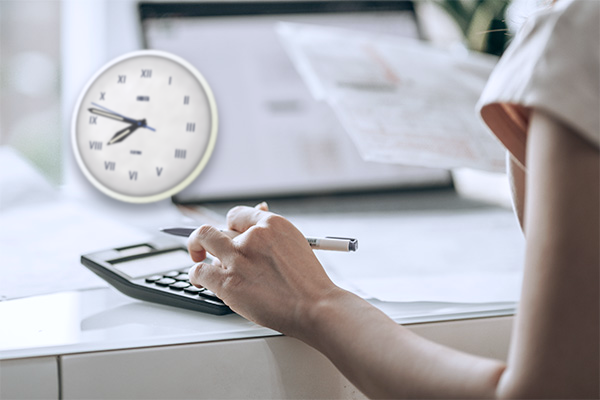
7:46:48
